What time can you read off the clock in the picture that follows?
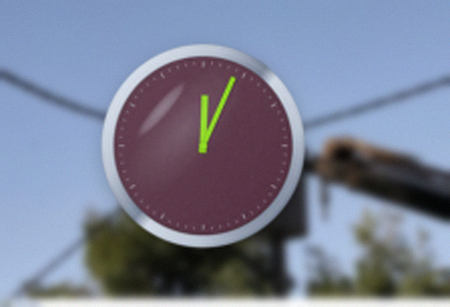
12:04
